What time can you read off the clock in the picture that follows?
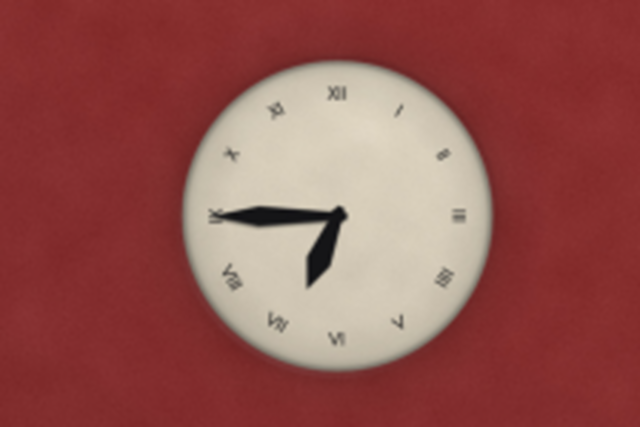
6:45
